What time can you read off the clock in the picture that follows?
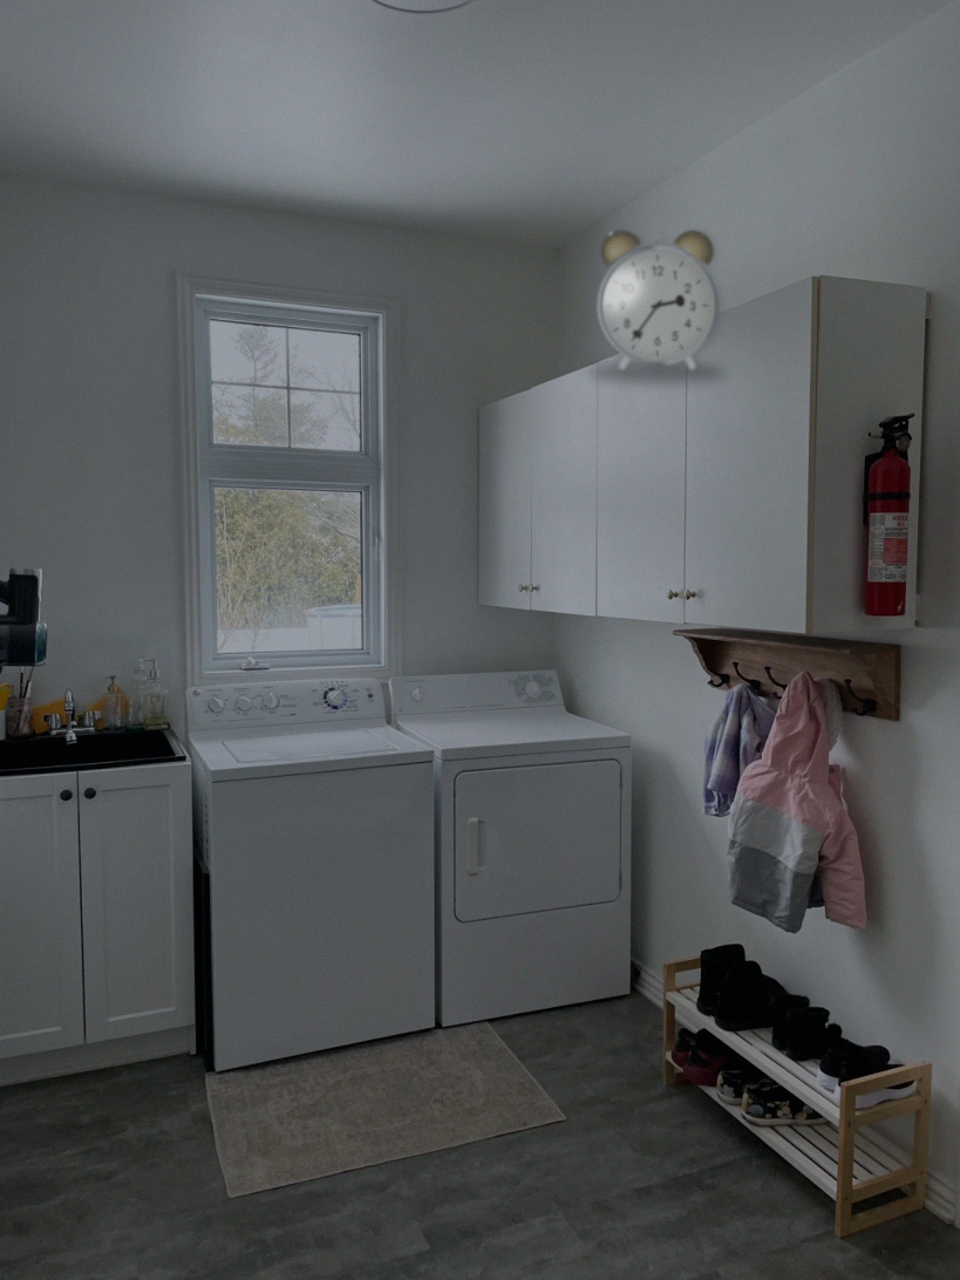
2:36
